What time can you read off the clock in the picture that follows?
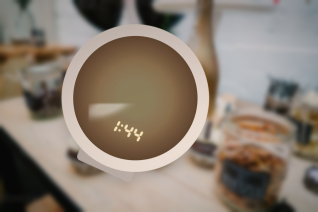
1:44
